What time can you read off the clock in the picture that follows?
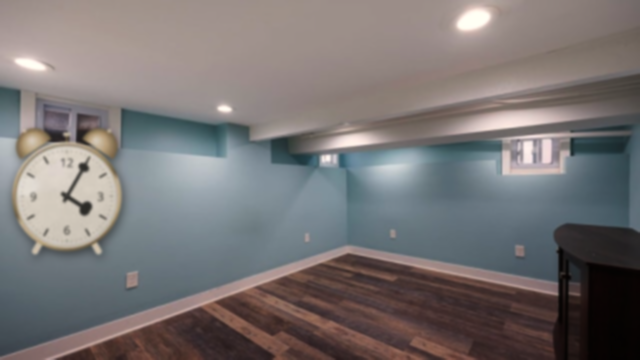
4:05
